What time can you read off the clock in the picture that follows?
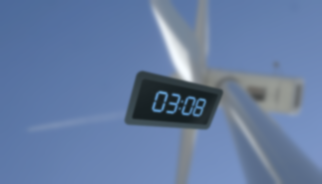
3:08
